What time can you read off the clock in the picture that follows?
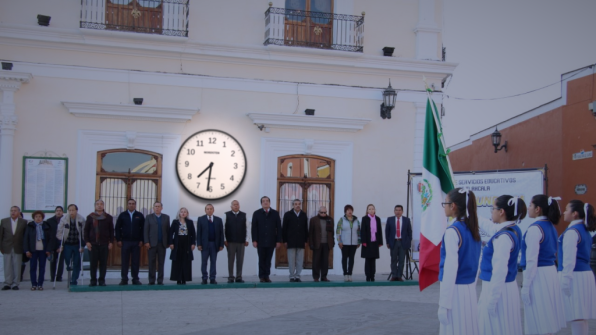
7:31
